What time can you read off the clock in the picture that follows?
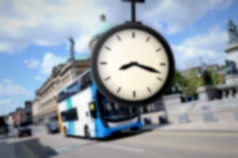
8:18
